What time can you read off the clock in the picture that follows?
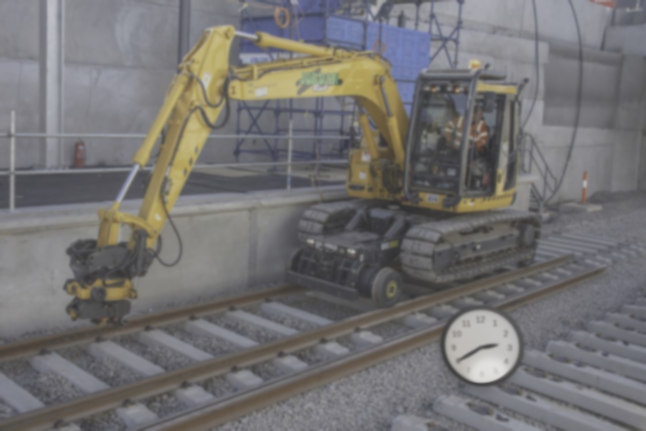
2:40
